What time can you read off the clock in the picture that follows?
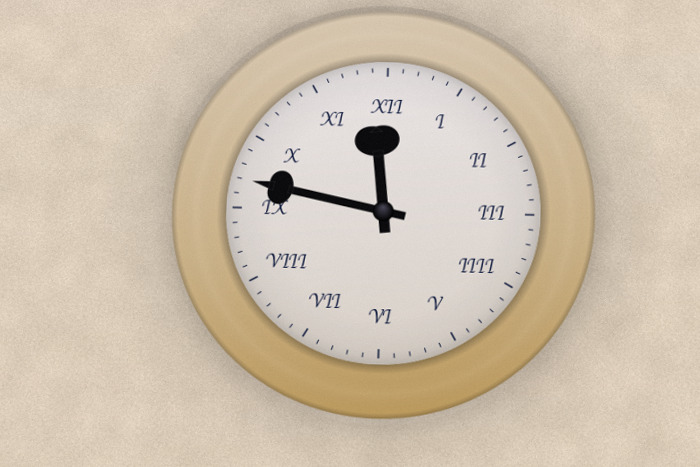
11:47
